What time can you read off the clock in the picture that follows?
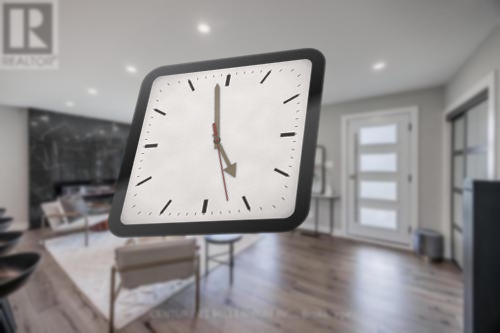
4:58:27
